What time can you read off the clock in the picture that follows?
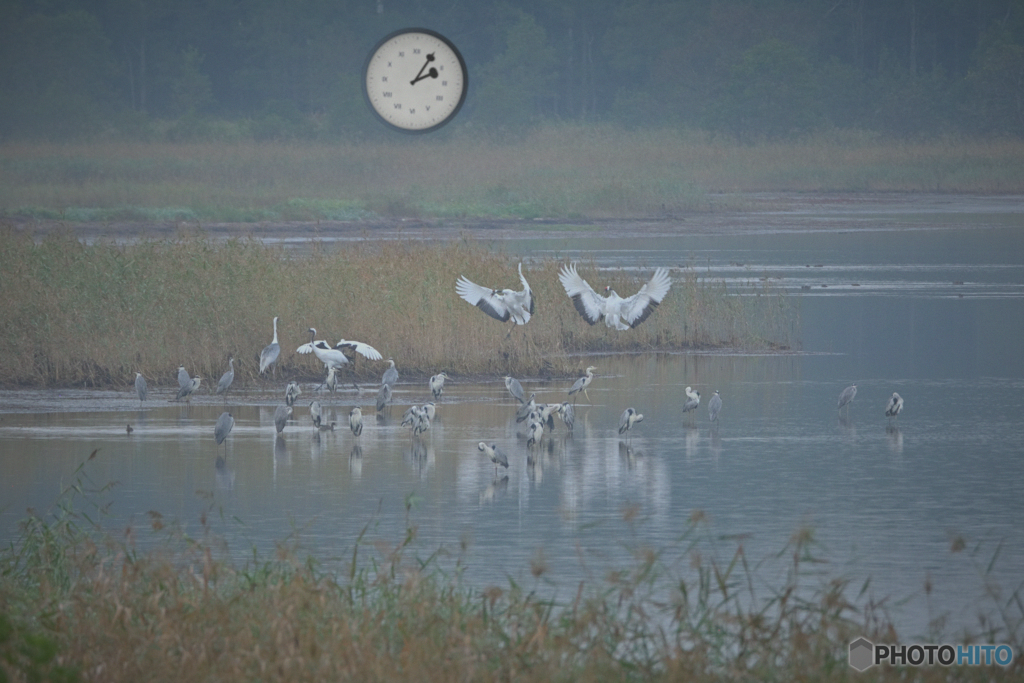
2:05
